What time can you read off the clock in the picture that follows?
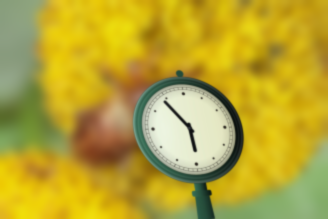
5:54
